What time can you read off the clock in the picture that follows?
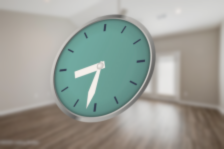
8:32
